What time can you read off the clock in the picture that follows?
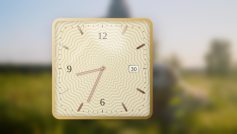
8:34
